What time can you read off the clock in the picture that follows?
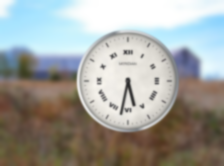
5:32
